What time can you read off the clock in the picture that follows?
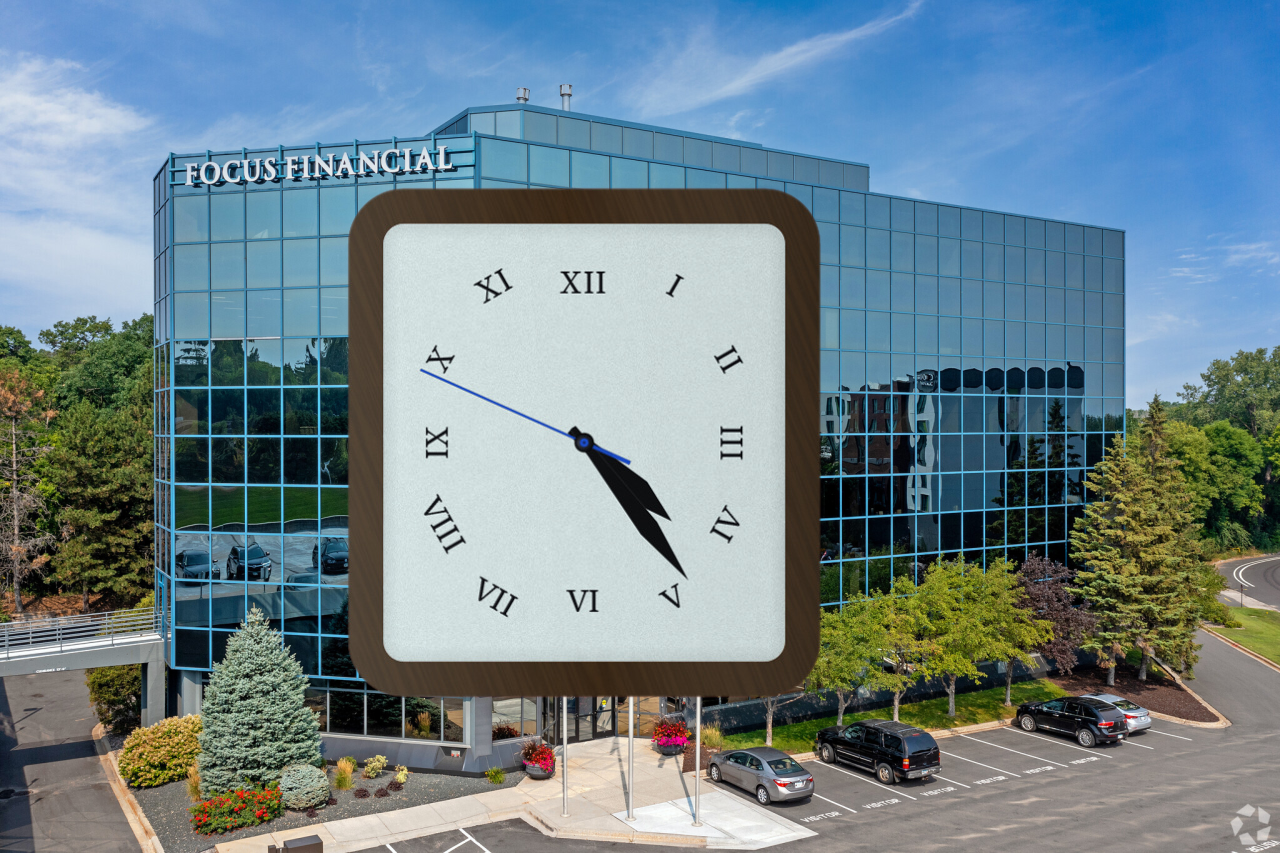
4:23:49
